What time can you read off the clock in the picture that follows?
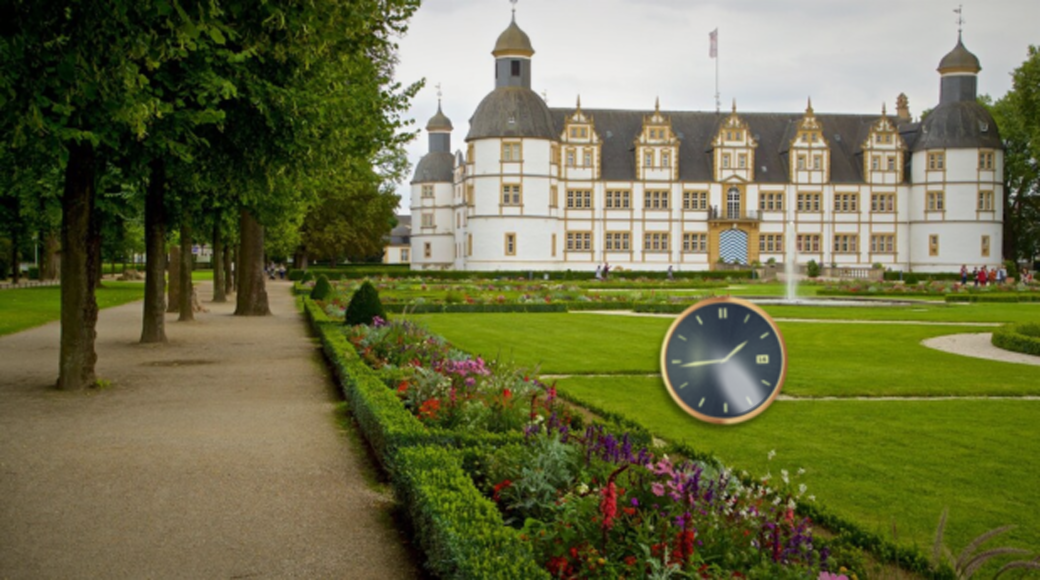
1:44
